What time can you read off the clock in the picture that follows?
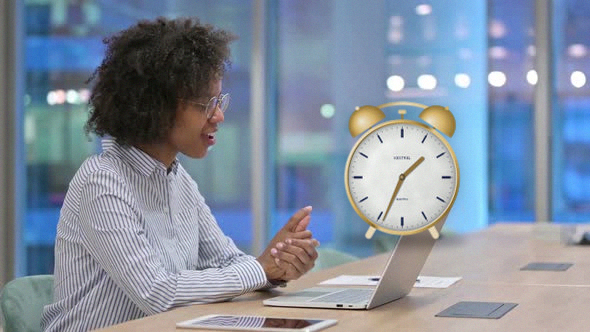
1:34
